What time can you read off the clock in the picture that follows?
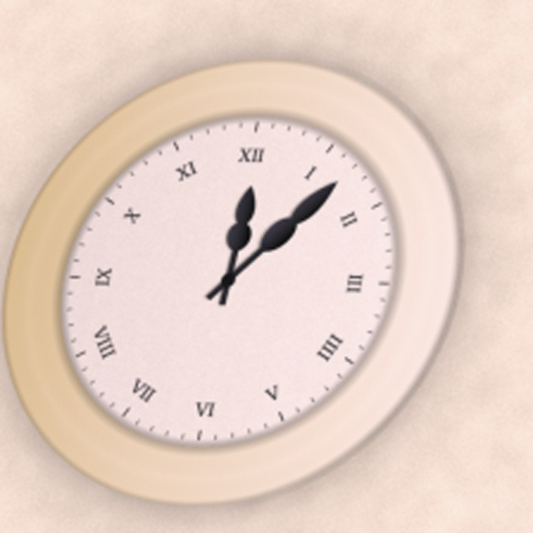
12:07
